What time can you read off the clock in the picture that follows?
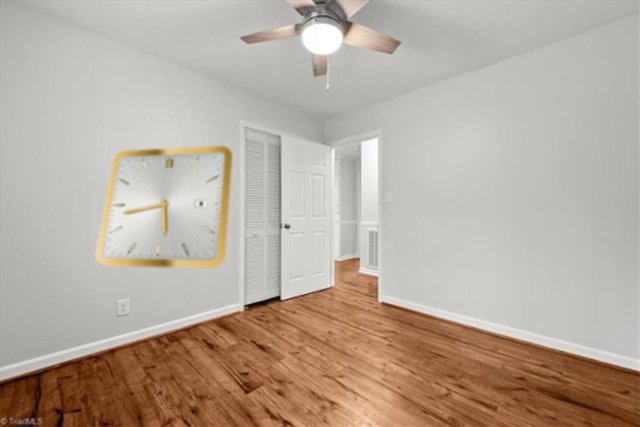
5:43
